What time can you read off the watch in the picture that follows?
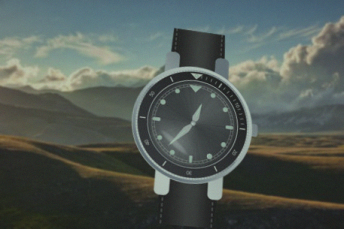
12:37
